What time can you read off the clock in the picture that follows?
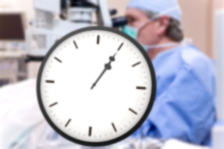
1:05
